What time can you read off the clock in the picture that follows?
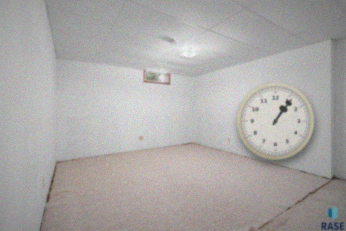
1:06
